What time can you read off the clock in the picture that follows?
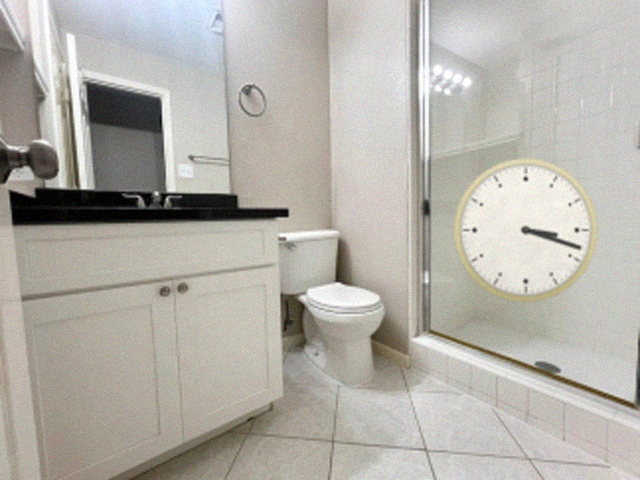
3:18
